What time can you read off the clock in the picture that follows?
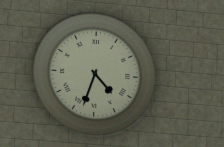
4:33
